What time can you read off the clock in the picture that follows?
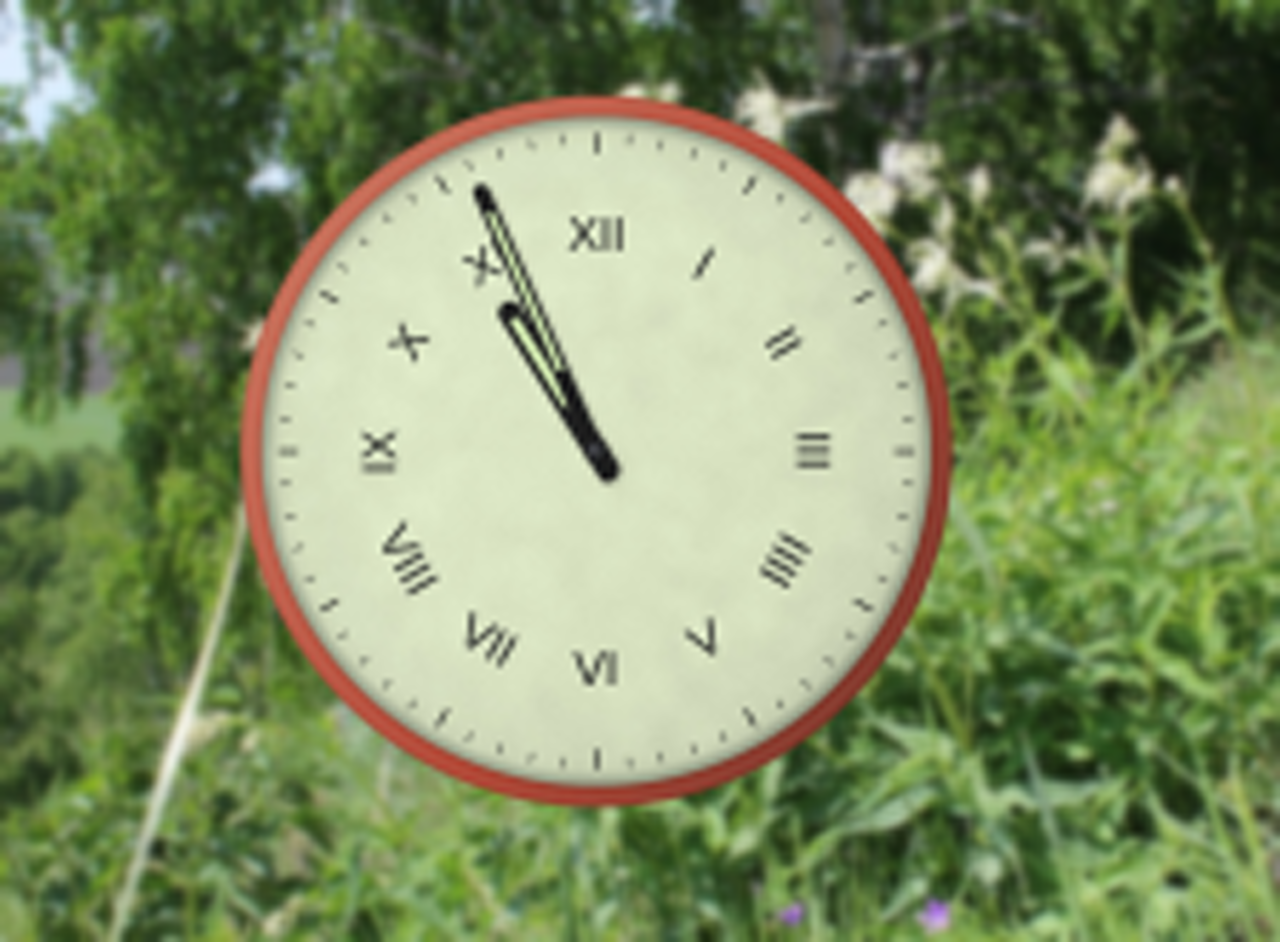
10:56
